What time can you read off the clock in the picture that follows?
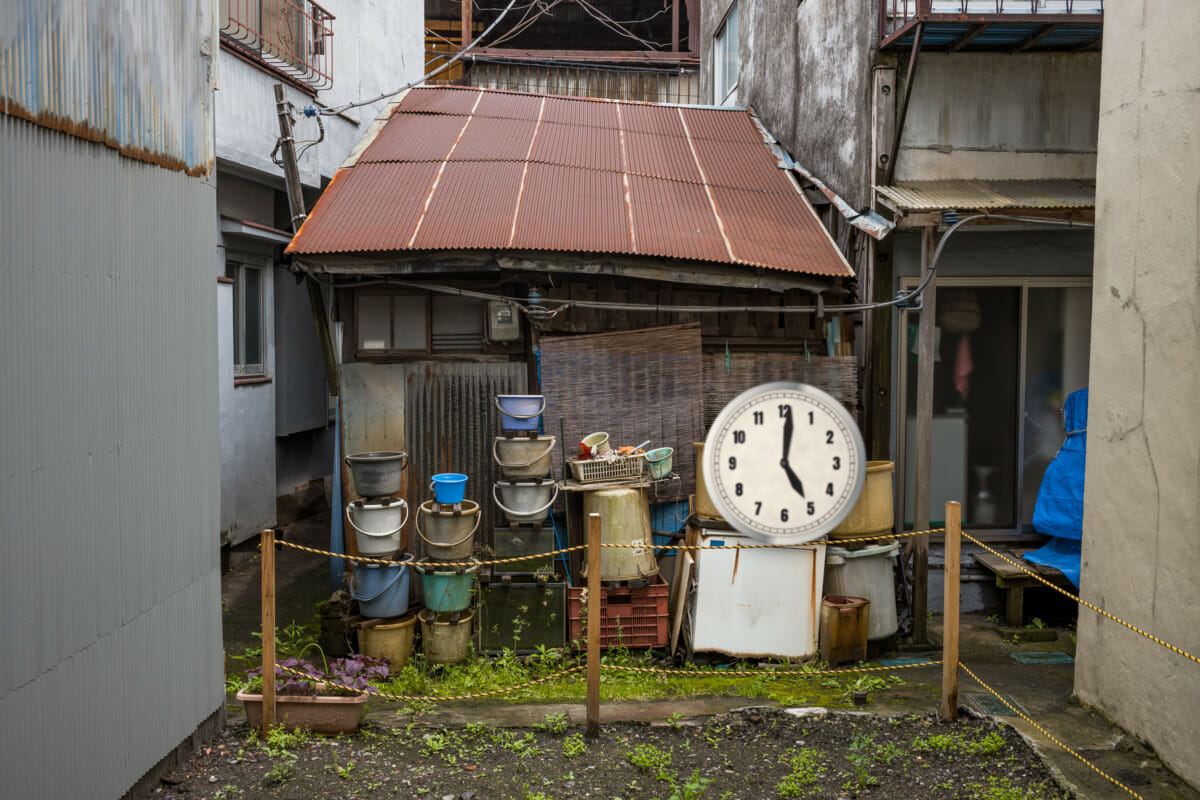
5:01
